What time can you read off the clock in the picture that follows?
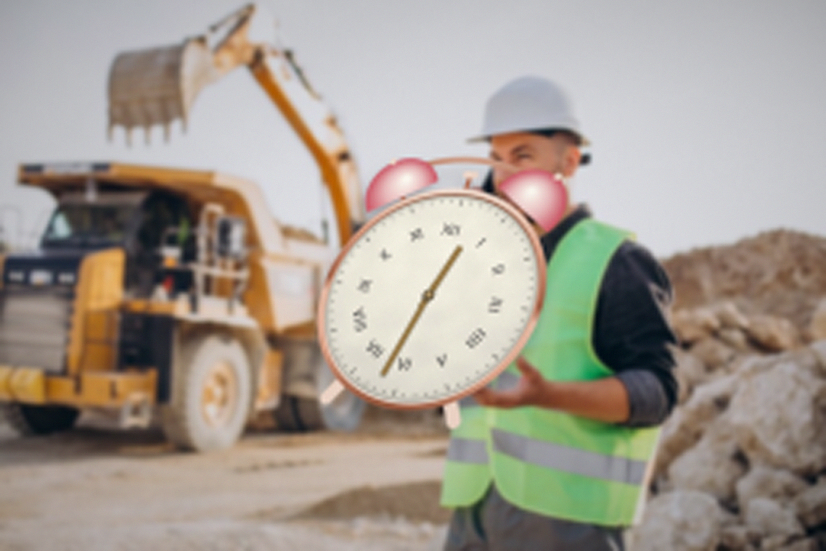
12:32
